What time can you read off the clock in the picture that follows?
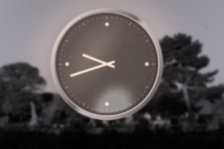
9:42
